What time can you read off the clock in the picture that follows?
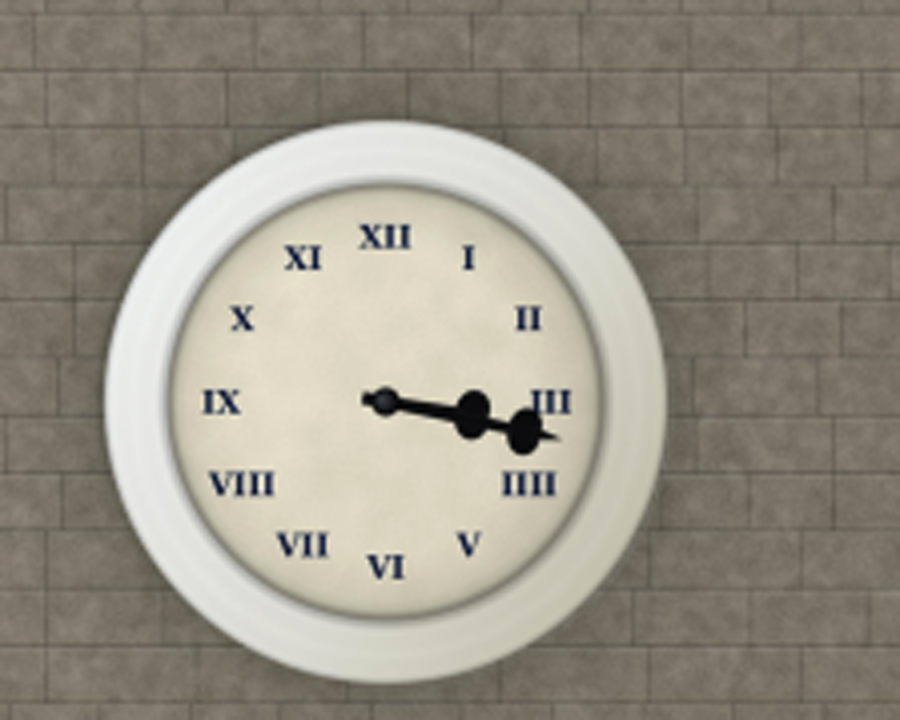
3:17
